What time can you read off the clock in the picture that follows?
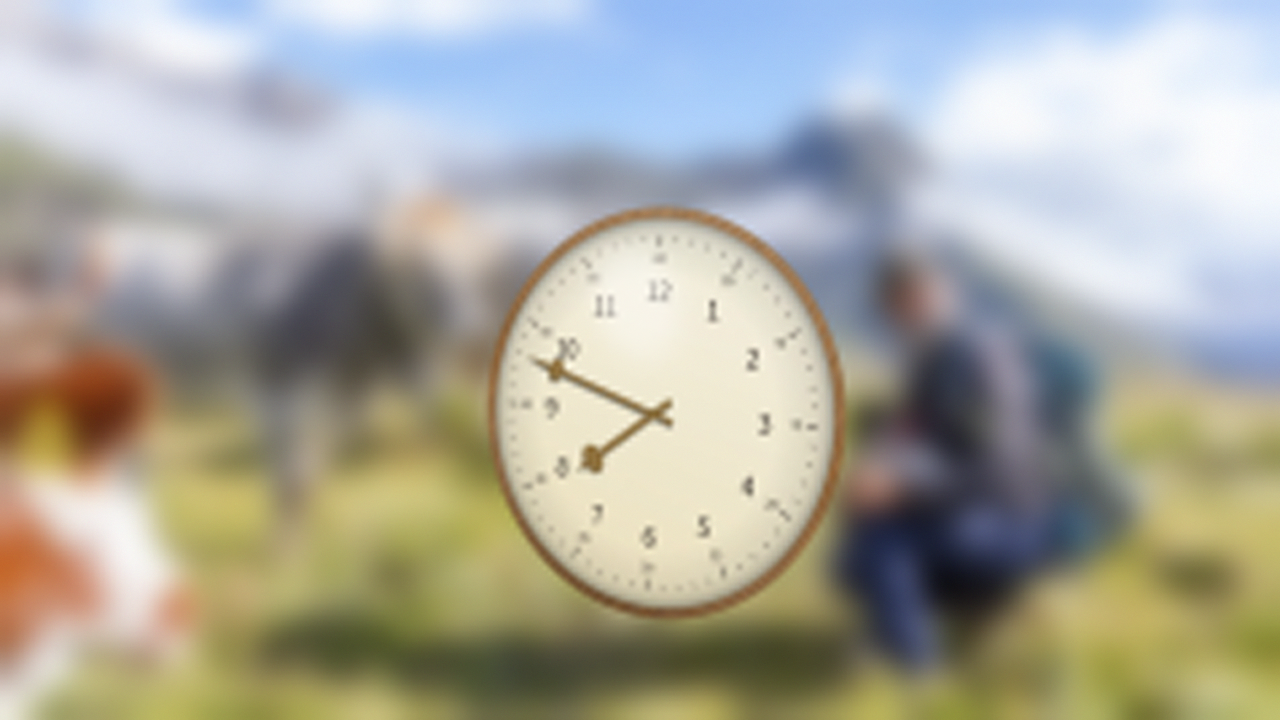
7:48
